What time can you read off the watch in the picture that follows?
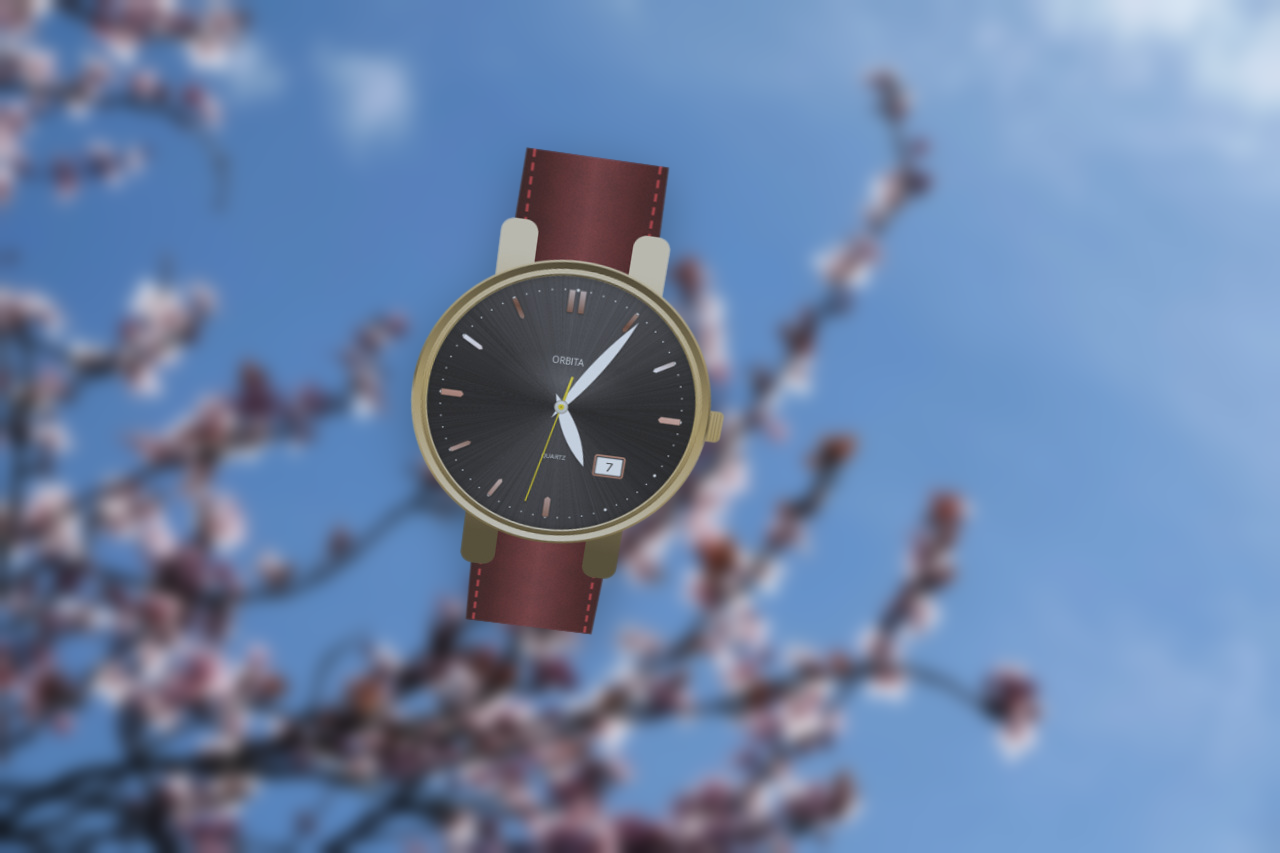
5:05:32
